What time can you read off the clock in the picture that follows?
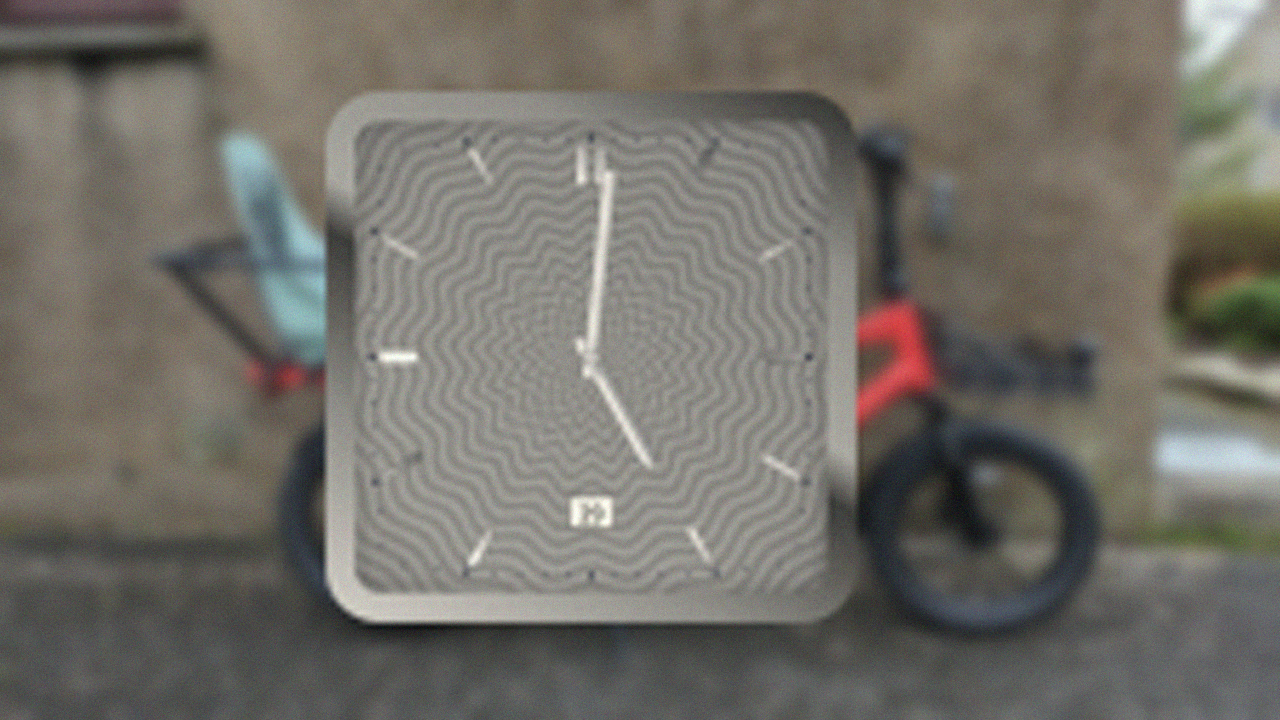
5:01
